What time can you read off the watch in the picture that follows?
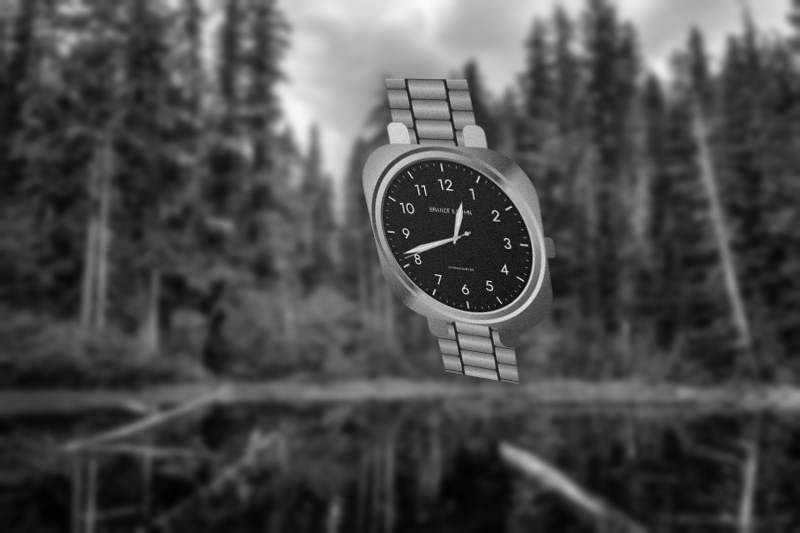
12:41:41
